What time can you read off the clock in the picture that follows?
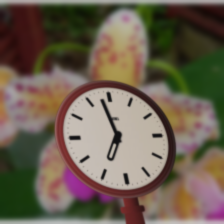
6:58
